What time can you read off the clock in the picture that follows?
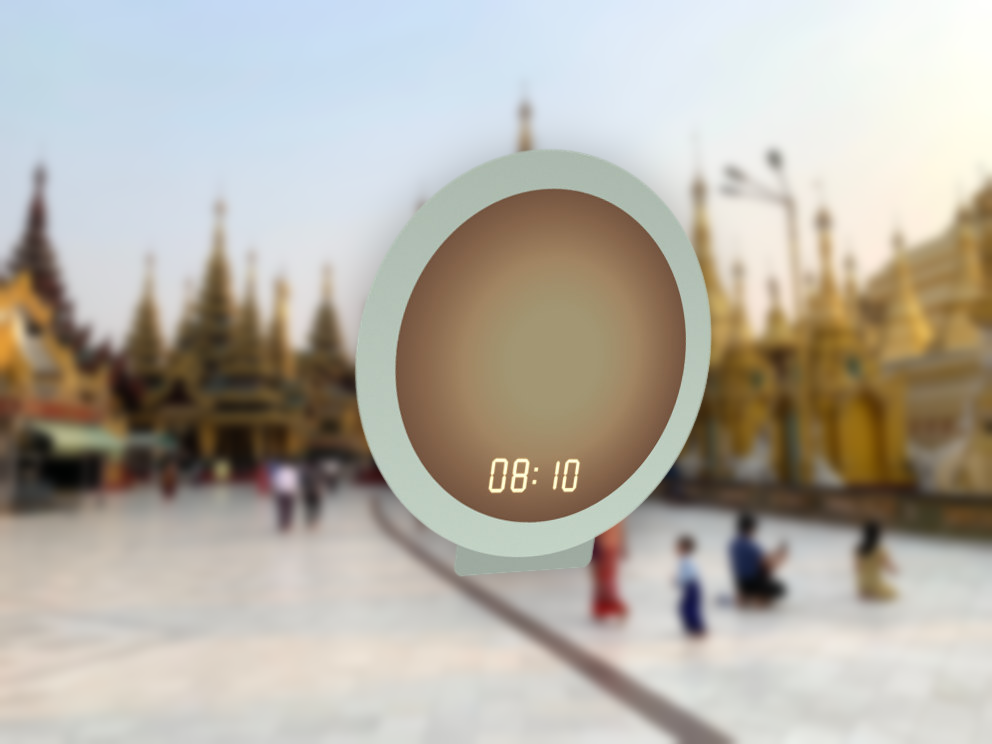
8:10
